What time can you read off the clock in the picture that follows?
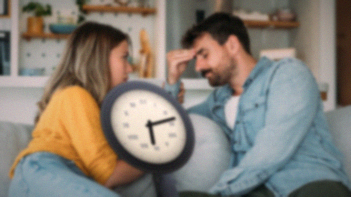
6:13
